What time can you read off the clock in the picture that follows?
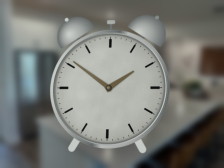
1:51
